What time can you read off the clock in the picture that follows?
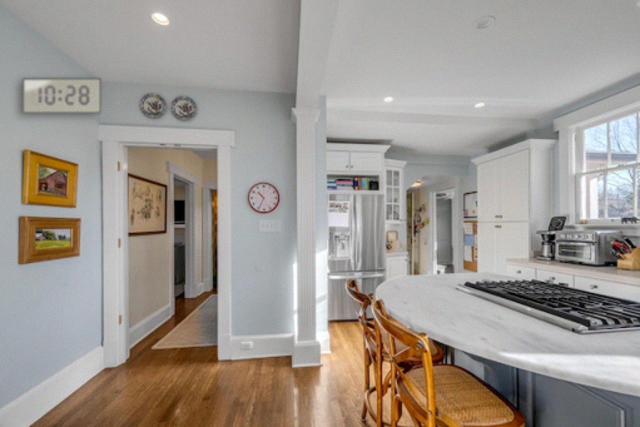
10:28
